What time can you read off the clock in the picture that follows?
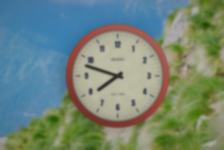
7:48
